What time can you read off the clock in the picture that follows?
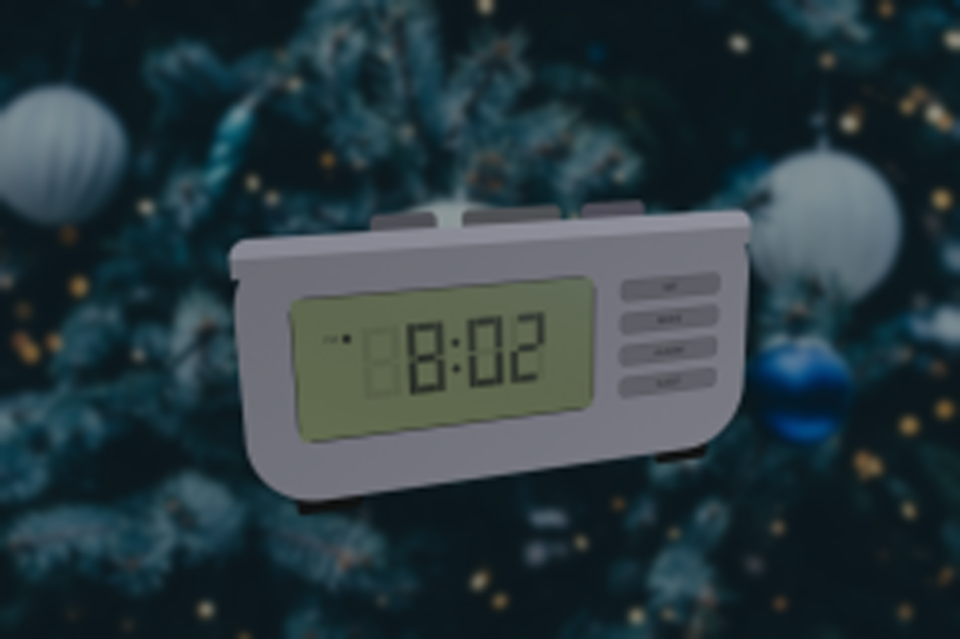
8:02
